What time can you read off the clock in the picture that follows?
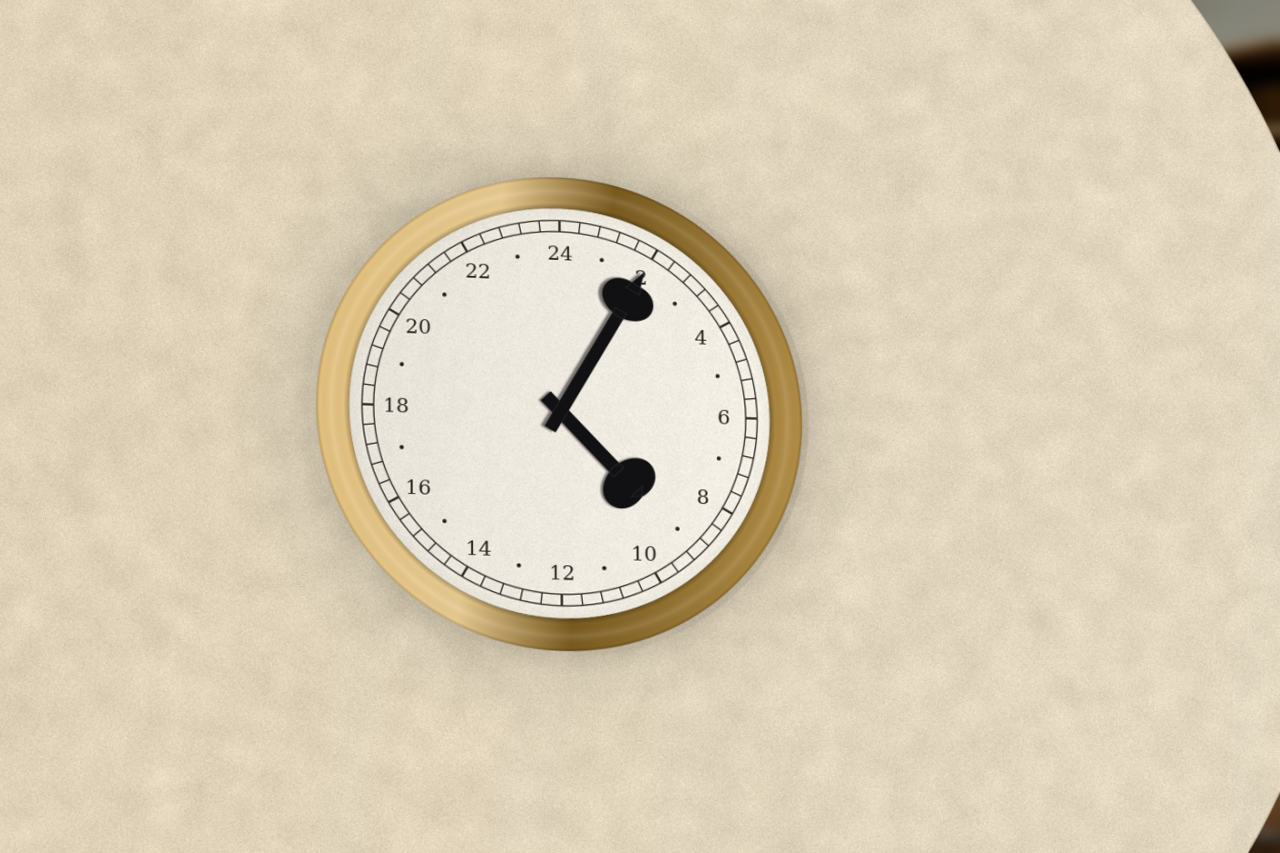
9:05
